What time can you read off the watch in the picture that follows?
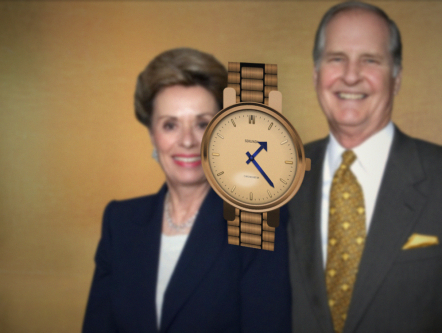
1:23
